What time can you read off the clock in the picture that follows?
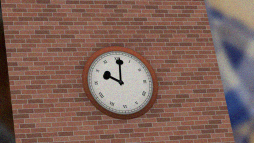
10:01
